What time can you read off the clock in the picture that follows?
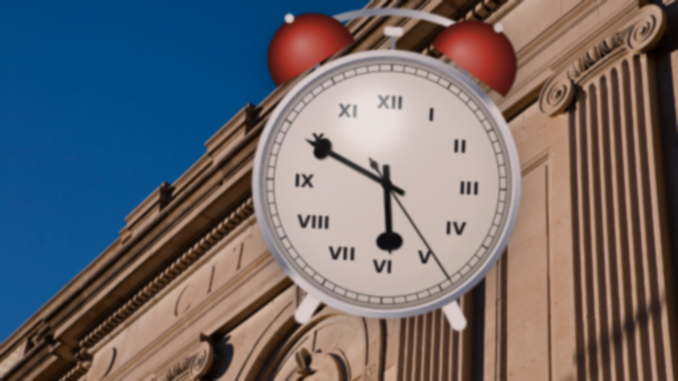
5:49:24
